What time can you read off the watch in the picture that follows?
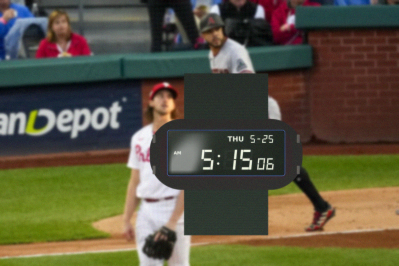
5:15:06
